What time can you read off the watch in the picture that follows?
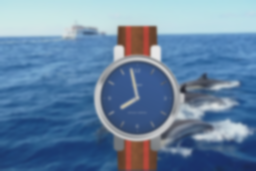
7:58
